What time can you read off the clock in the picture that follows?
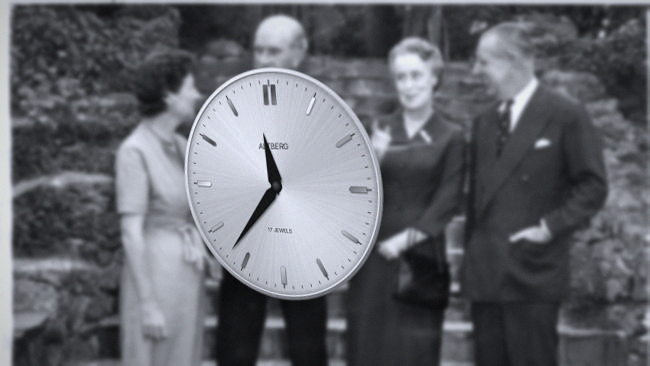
11:37
